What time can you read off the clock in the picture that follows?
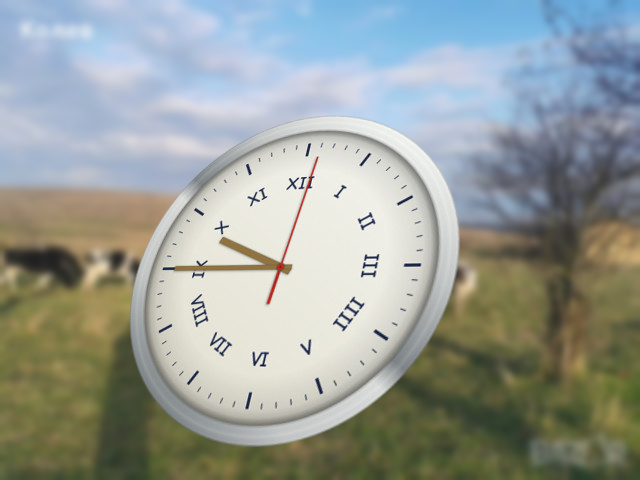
9:45:01
